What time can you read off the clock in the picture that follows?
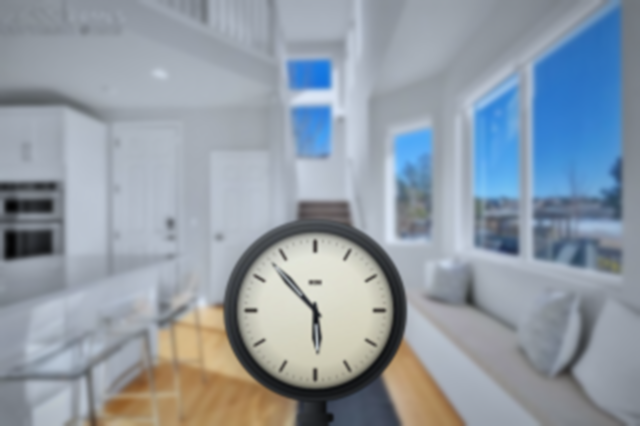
5:53
